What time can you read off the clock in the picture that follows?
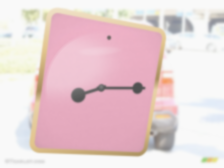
8:14
